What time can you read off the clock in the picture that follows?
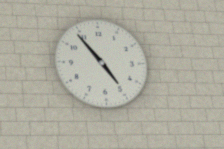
4:54
